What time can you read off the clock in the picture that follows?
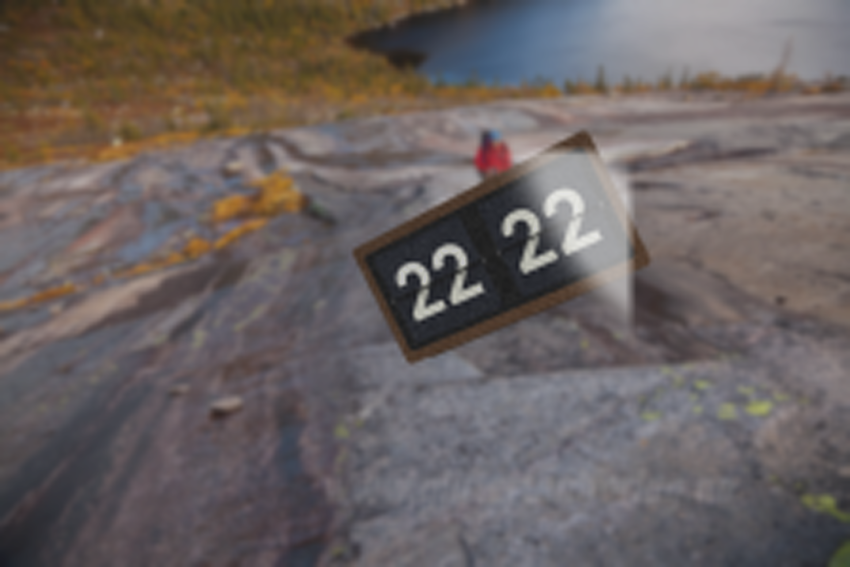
22:22
